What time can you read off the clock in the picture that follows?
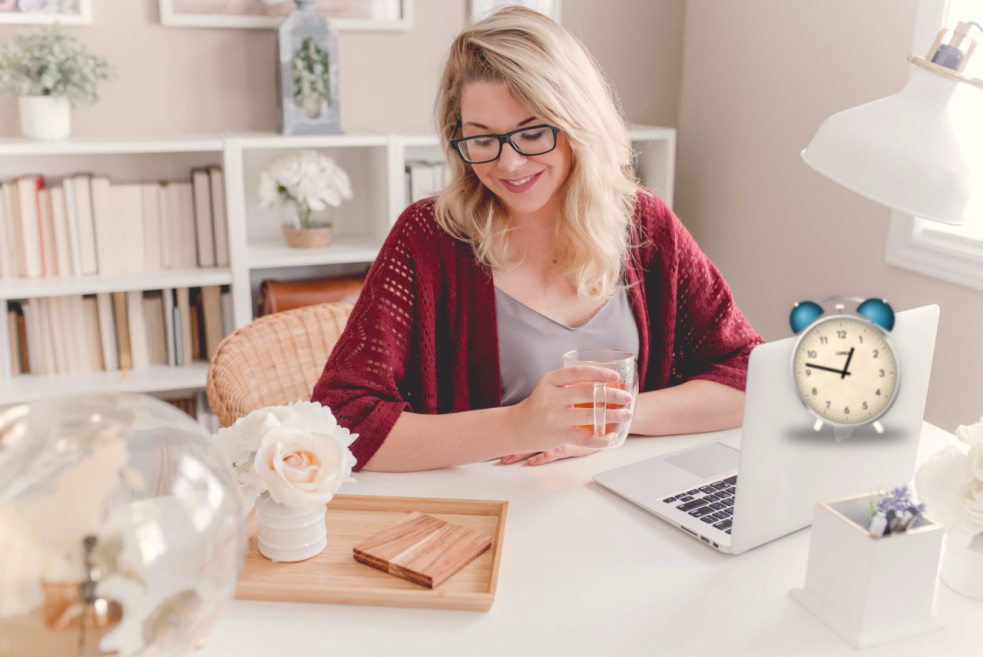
12:47
